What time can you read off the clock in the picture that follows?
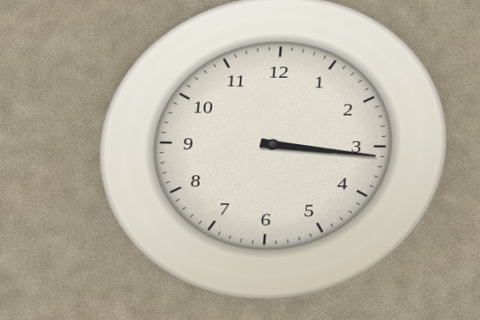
3:16
